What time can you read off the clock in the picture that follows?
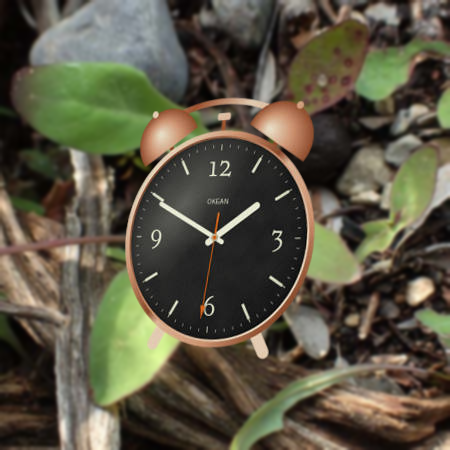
1:49:31
